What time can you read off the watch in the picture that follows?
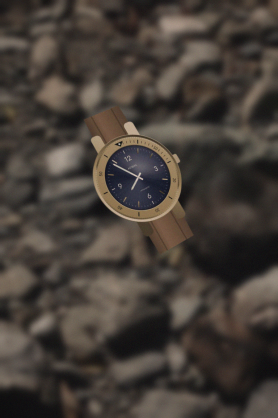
7:54
